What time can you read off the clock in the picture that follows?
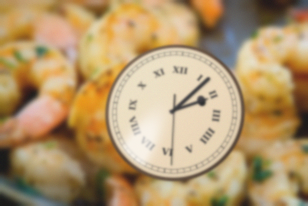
2:06:29
